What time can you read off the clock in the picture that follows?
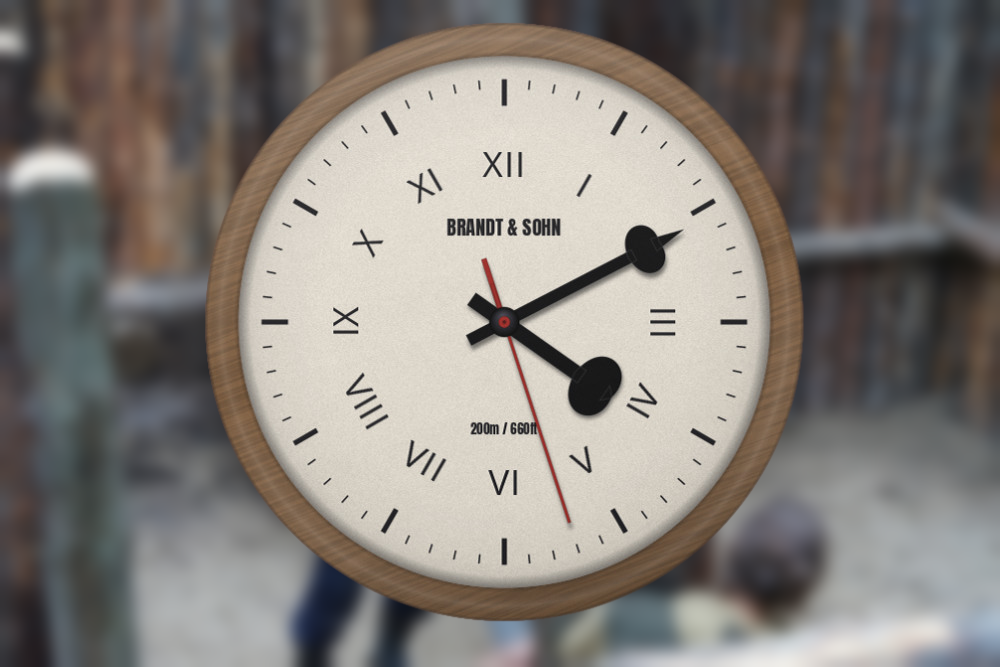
4:10:27
